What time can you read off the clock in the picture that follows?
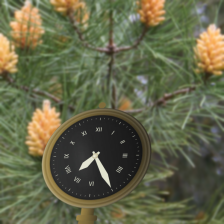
7:25
